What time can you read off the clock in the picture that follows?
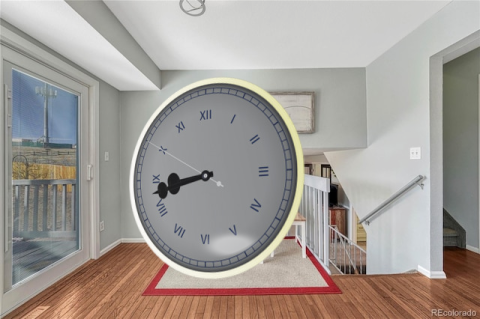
8:42:50
